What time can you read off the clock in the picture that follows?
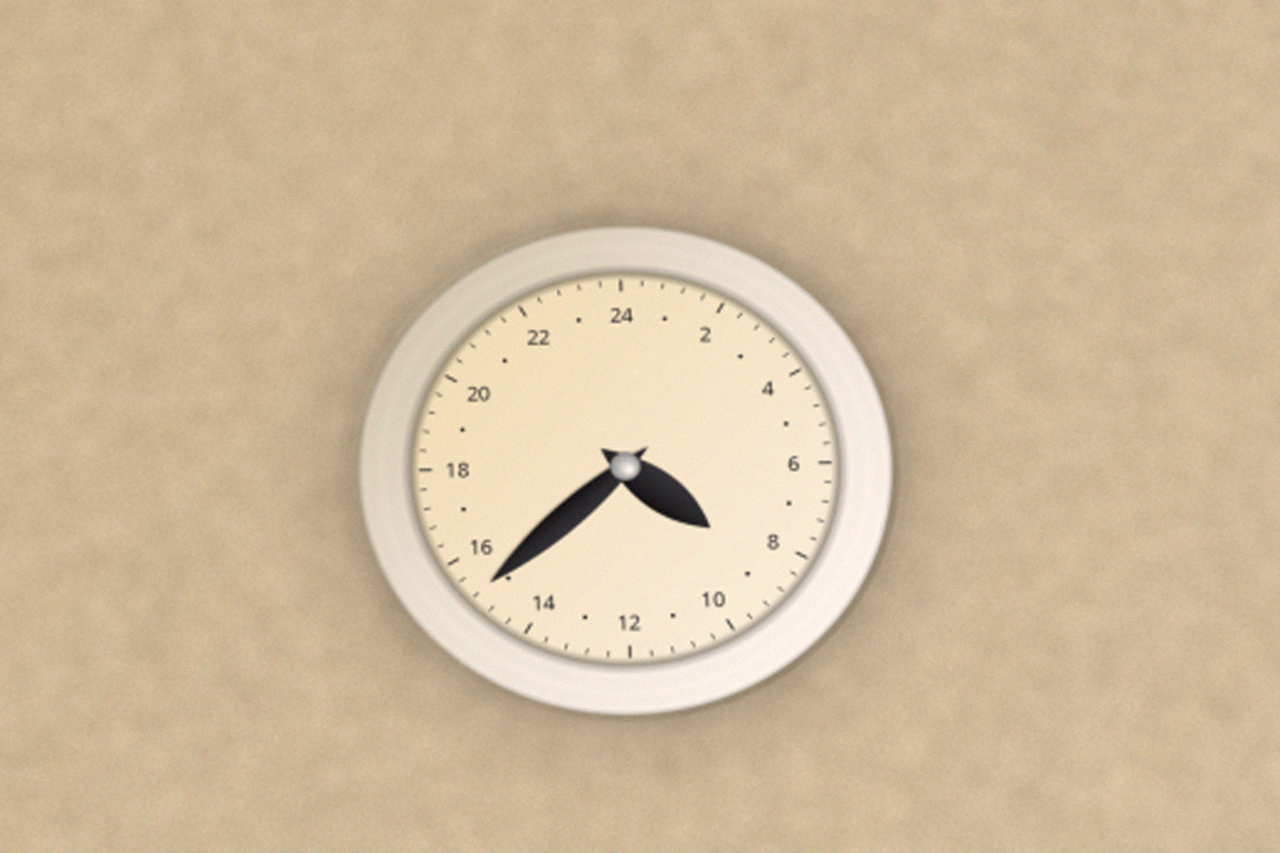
8:38
